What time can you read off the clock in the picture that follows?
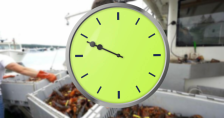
9:49
